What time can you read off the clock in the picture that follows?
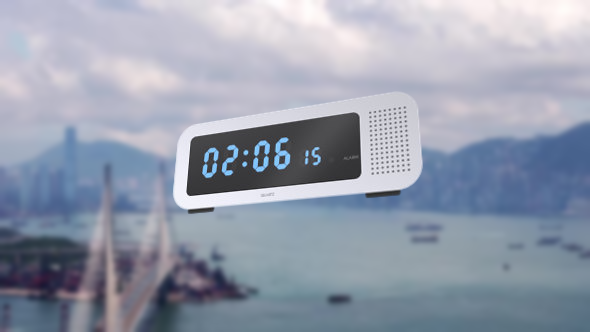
2:06:15
